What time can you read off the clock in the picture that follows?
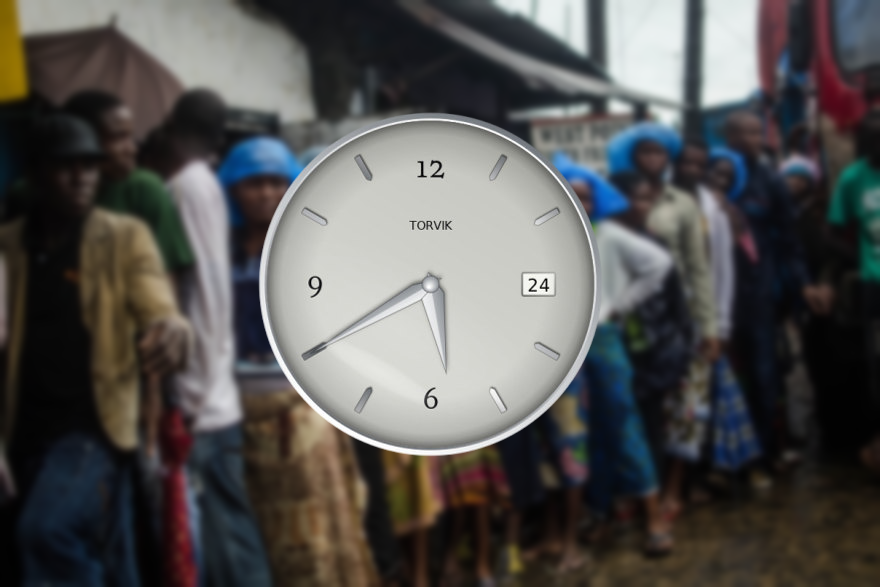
5:40
